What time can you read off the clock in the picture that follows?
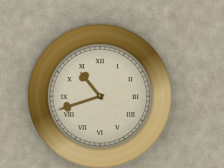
10:42
